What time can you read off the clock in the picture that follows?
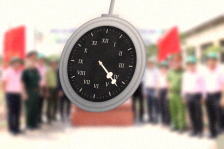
4:22
